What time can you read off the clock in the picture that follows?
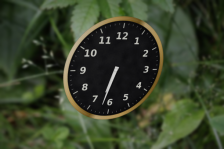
6:32
